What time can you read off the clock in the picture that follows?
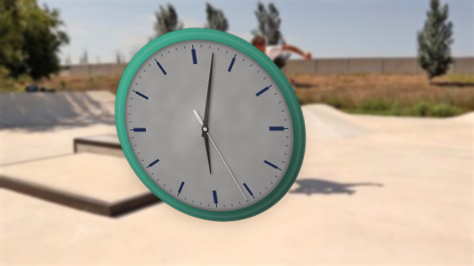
6:02:26
